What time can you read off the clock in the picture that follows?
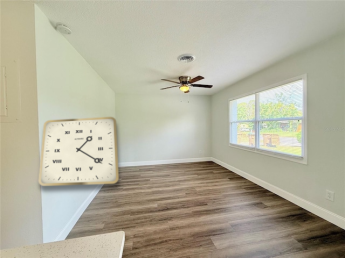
1:21
